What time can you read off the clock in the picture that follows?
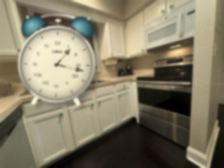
1:17
